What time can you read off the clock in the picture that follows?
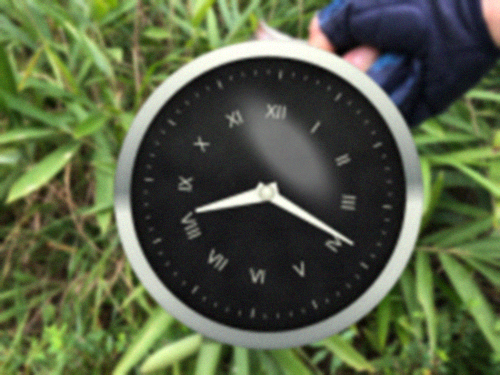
8:19
